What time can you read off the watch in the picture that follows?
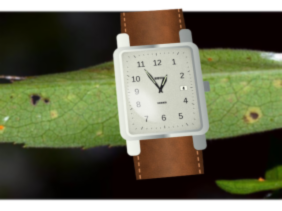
12:55
